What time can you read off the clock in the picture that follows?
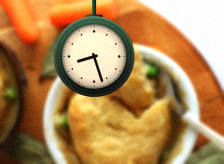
8:27
